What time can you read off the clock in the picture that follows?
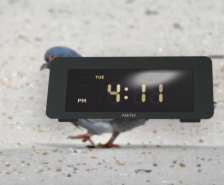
4:11
